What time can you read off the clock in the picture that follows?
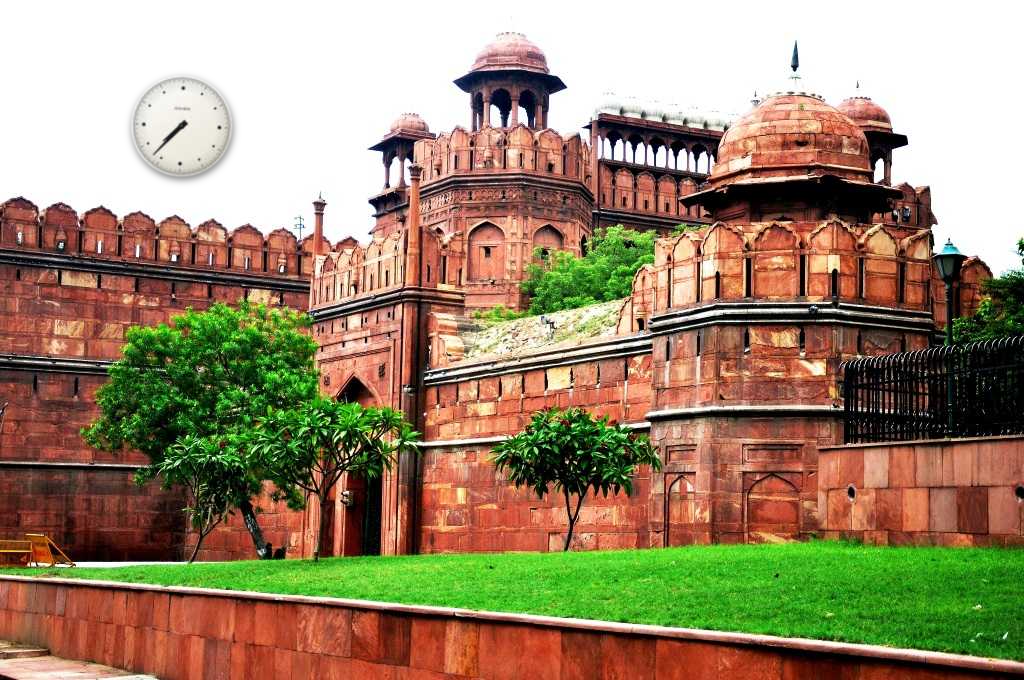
7:37
